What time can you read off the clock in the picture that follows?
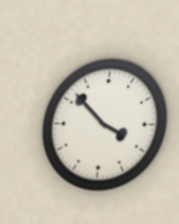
3:52
